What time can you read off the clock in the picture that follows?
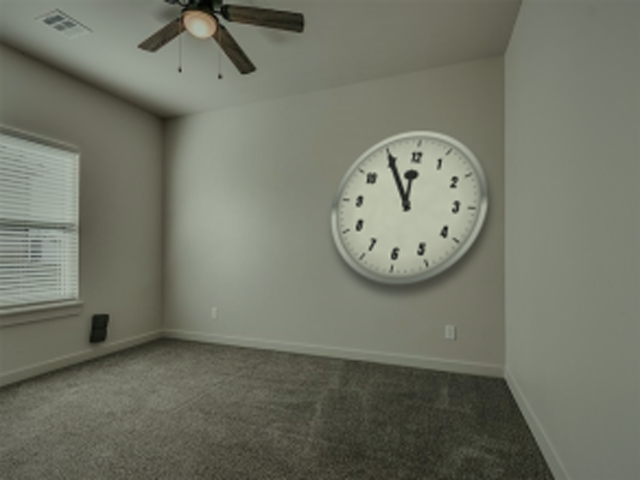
11:55
